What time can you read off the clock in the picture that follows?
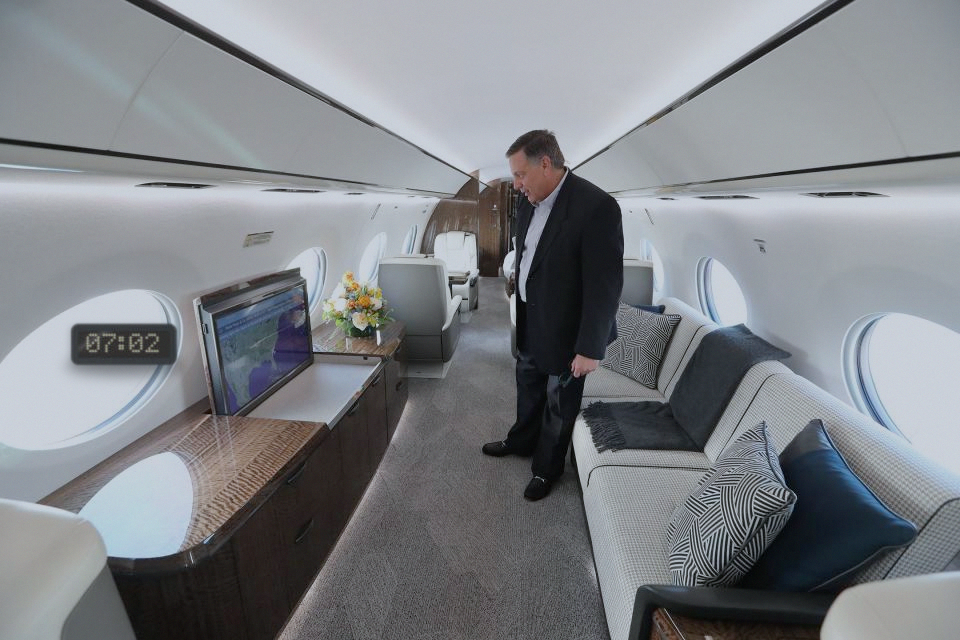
7:02
